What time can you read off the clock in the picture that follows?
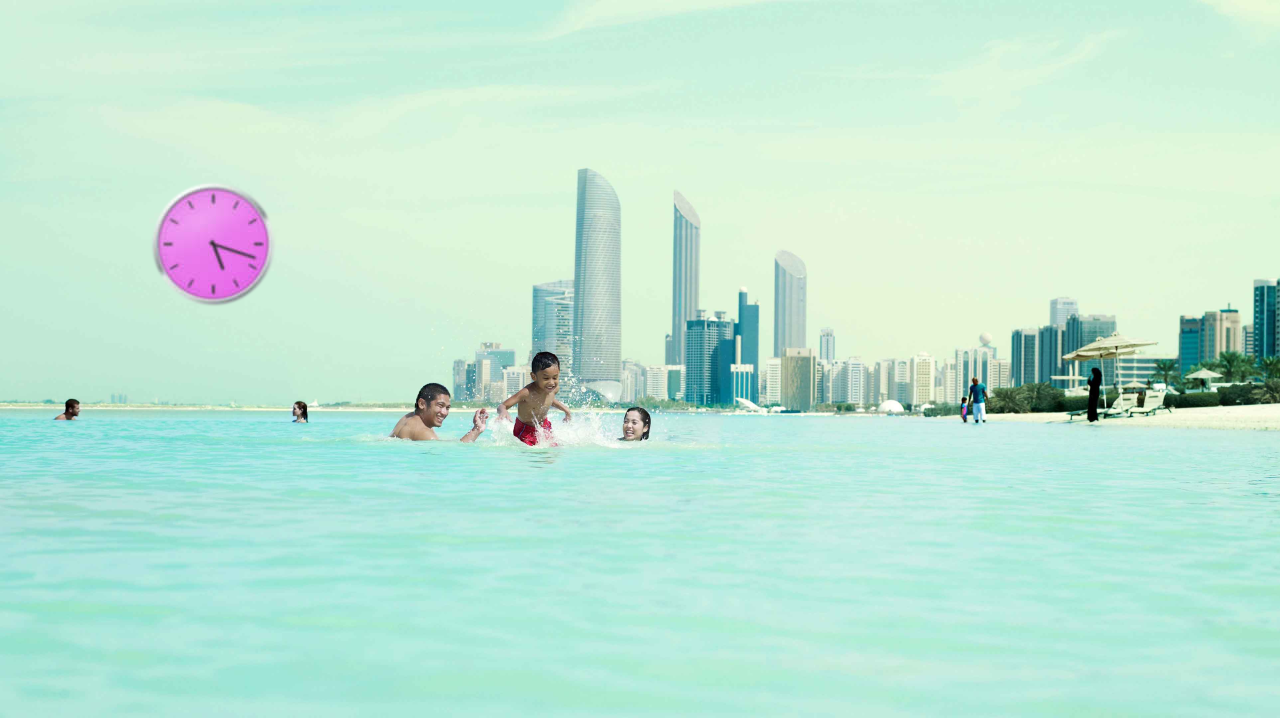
5:18
